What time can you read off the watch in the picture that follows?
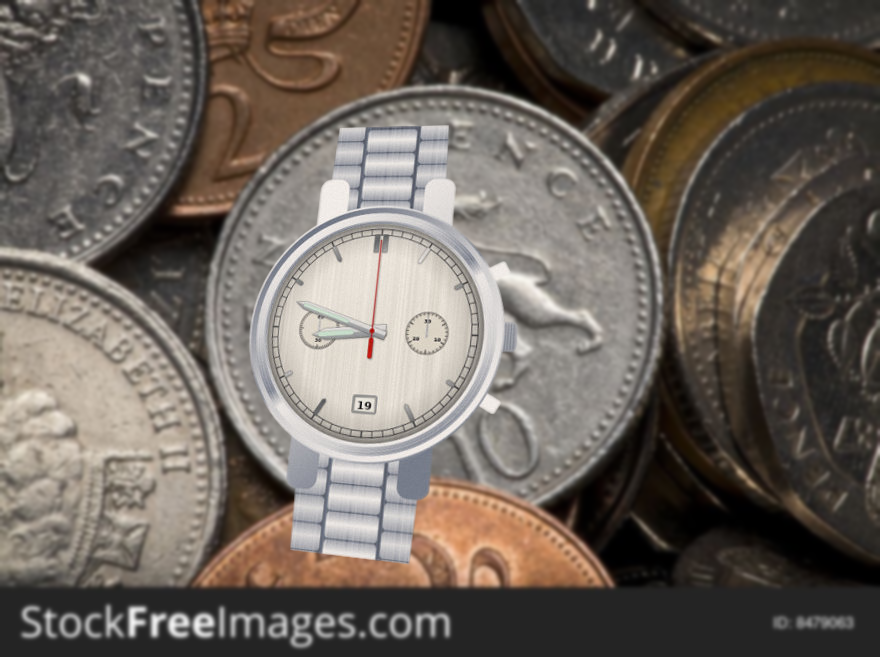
8:48
